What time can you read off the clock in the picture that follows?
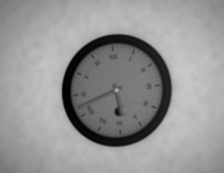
5:42
